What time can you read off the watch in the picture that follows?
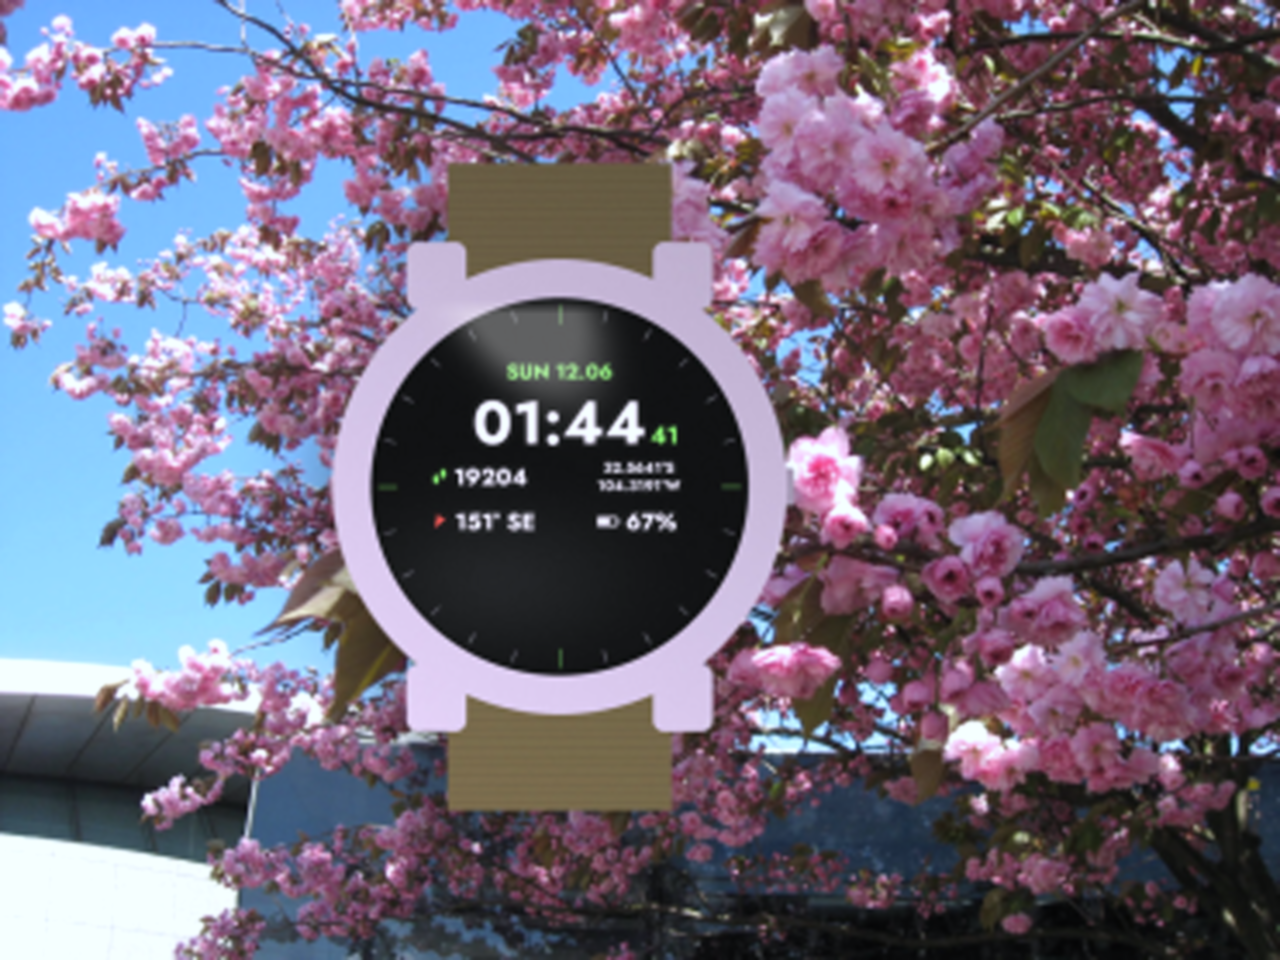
1:44
